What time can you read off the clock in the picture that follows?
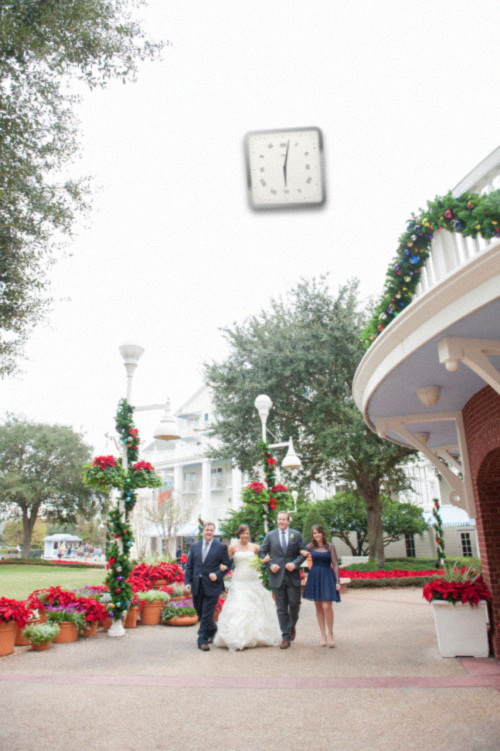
6:02
